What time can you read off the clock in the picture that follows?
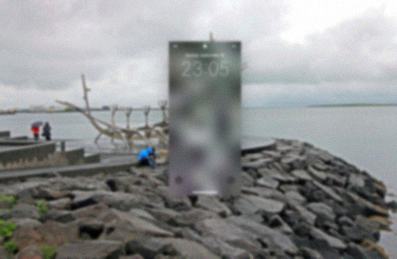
23:05
